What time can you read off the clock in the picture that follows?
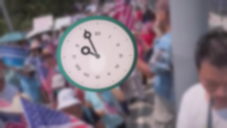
9:56
